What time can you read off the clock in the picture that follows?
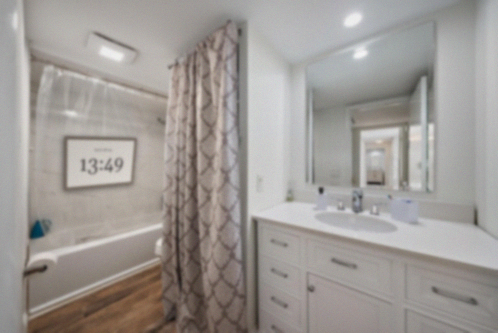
13:49
